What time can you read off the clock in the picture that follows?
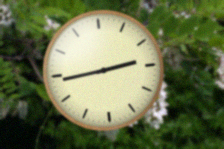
2:44
